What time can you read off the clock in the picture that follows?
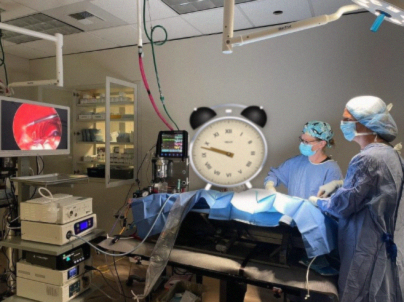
9:48
